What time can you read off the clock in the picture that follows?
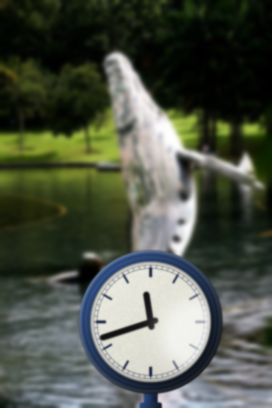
11:42
